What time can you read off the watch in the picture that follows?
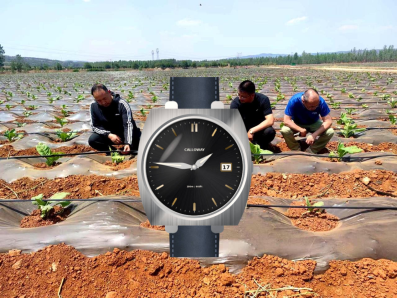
1:46
